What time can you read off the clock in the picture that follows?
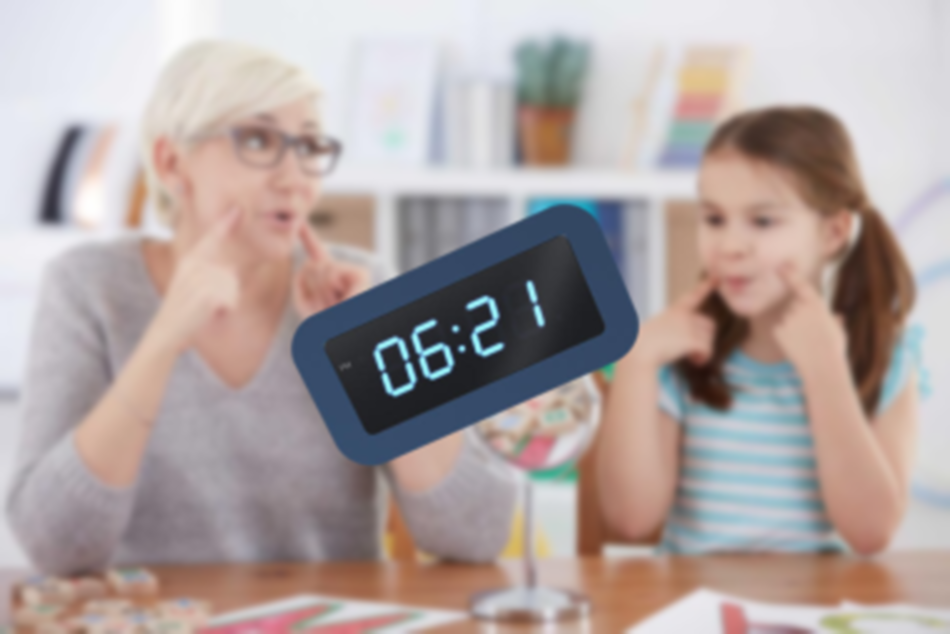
6:21
